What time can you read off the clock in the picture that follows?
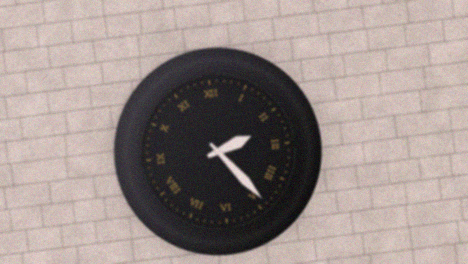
2:24
